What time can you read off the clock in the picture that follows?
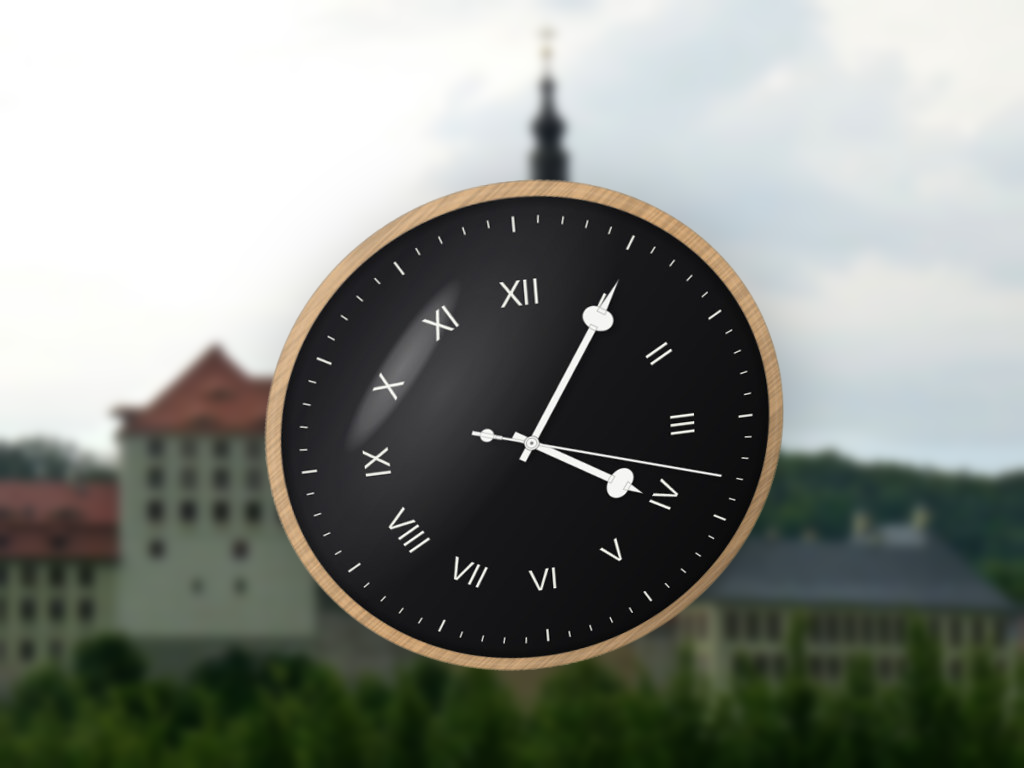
4:05:18
